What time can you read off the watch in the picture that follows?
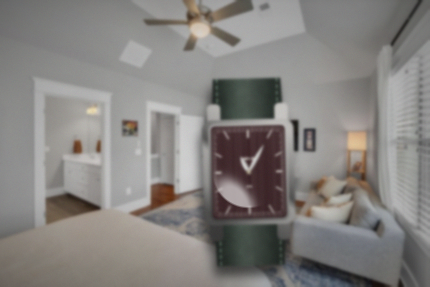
11:05
